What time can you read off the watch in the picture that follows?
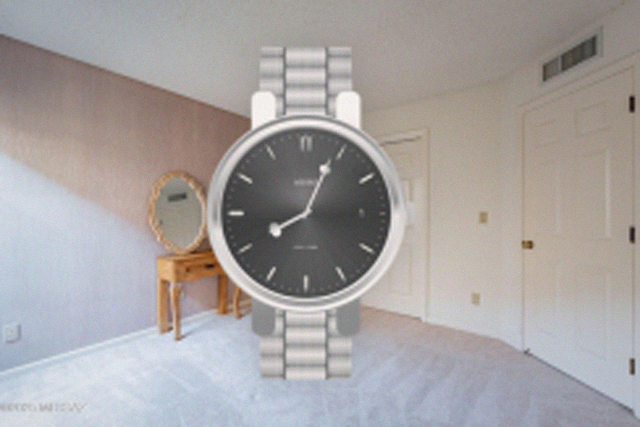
8:04
